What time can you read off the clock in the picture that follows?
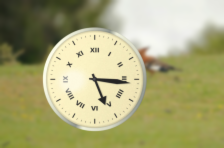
5:16
